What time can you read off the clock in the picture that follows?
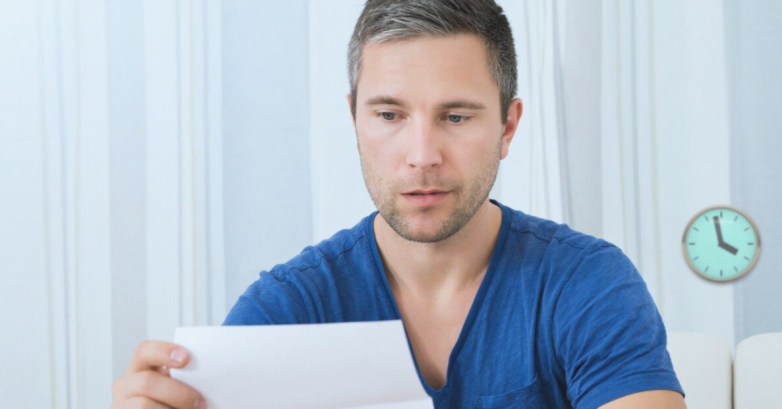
3:58
